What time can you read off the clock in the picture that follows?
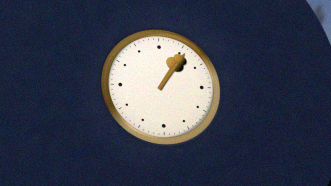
1:06
